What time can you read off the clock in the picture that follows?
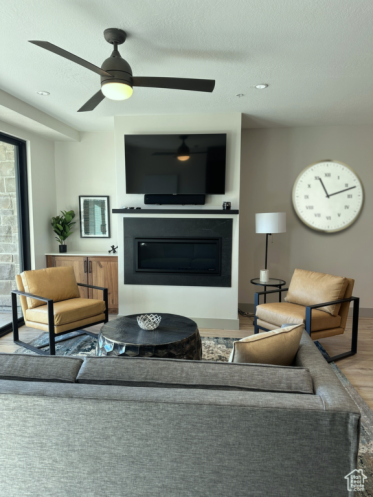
11:12
